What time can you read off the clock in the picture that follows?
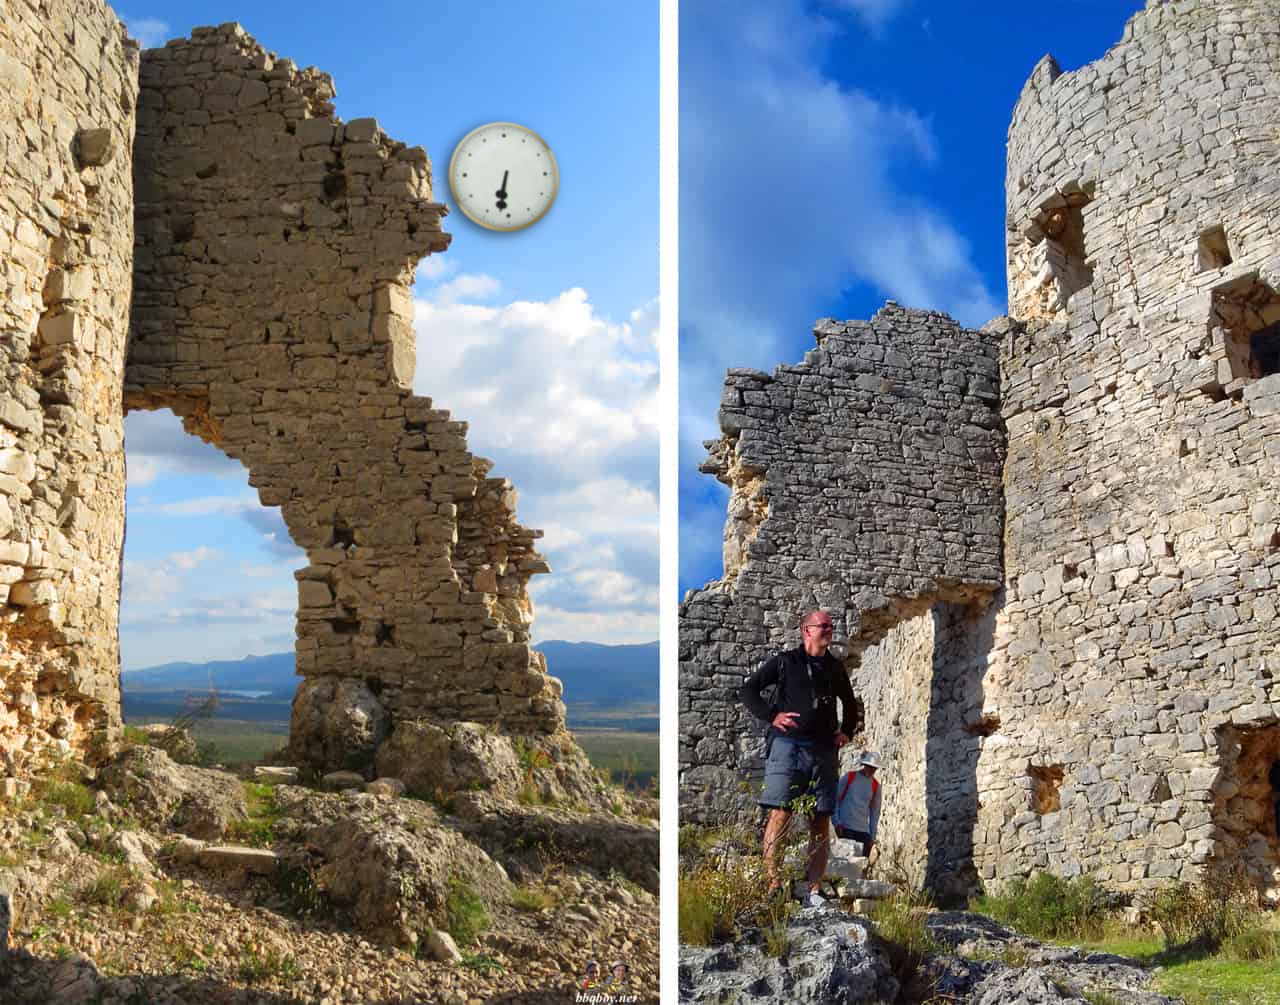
6:32
